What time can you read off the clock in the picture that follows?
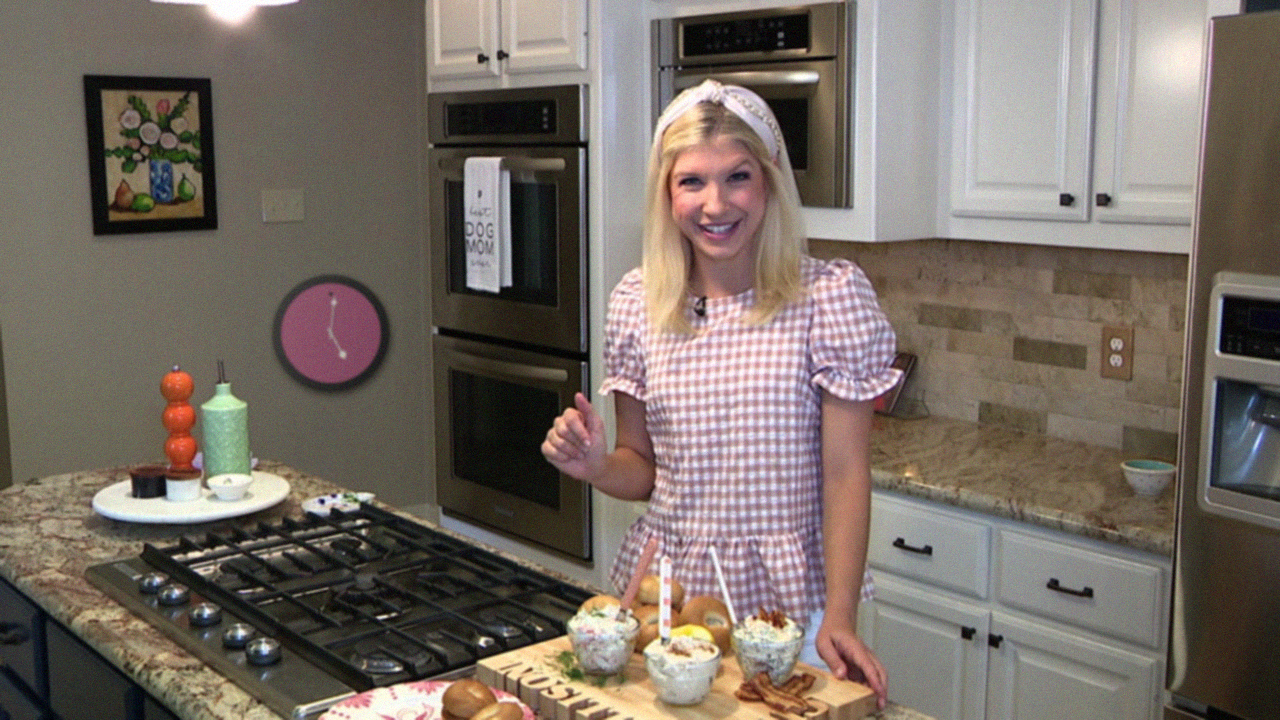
5:01
